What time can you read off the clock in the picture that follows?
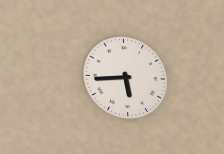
5:44
